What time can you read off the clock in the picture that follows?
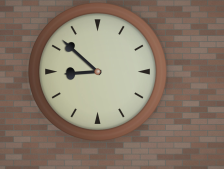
8:52
